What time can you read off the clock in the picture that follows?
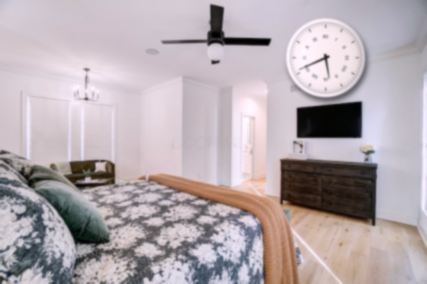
5:41
